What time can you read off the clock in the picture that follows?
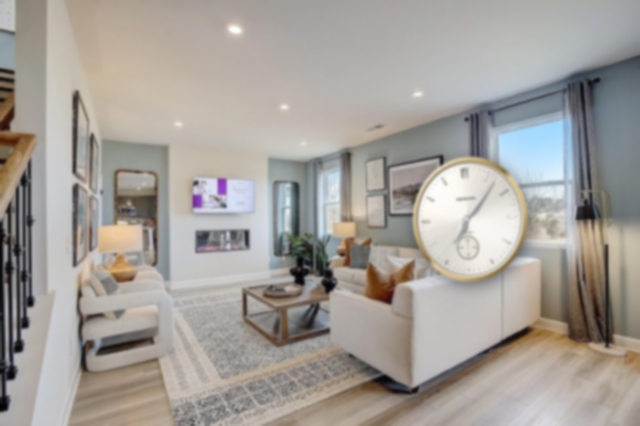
7:07
